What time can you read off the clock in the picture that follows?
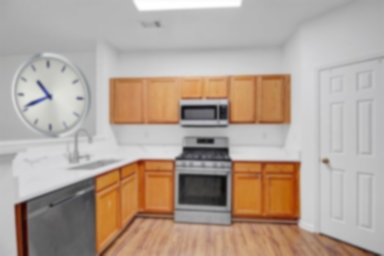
10:41
